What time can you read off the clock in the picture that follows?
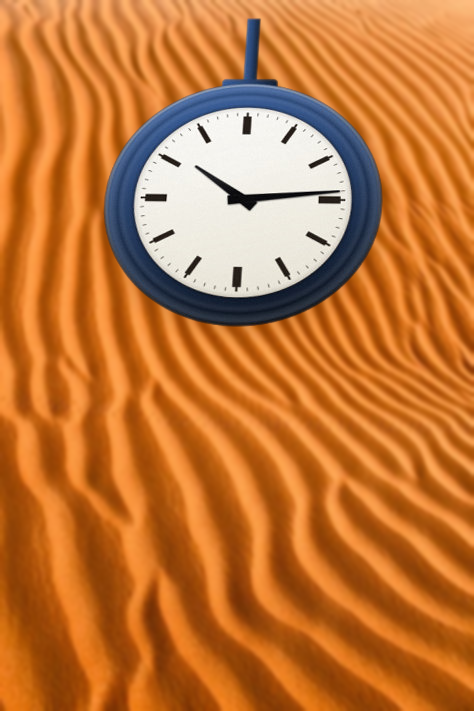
10:14
